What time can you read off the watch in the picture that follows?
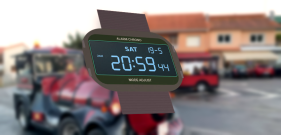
20:59:44
